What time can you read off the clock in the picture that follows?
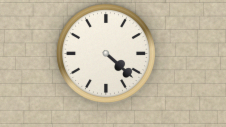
4:22
